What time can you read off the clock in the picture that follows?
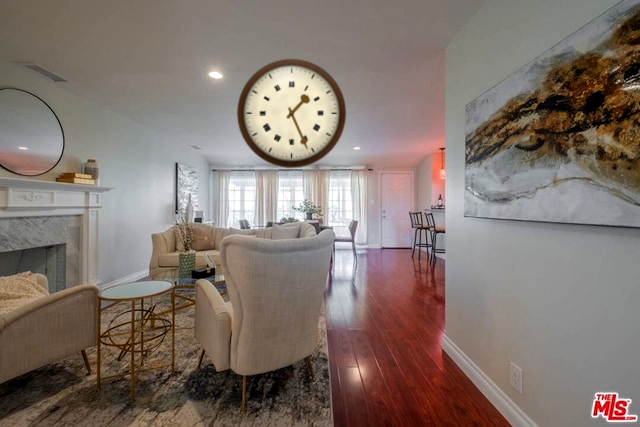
1:26
